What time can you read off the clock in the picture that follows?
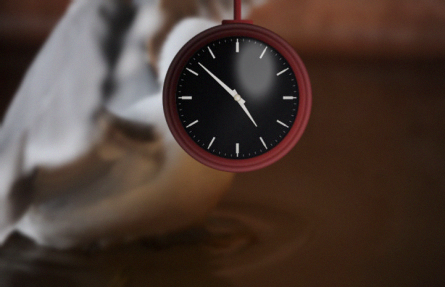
4:52
